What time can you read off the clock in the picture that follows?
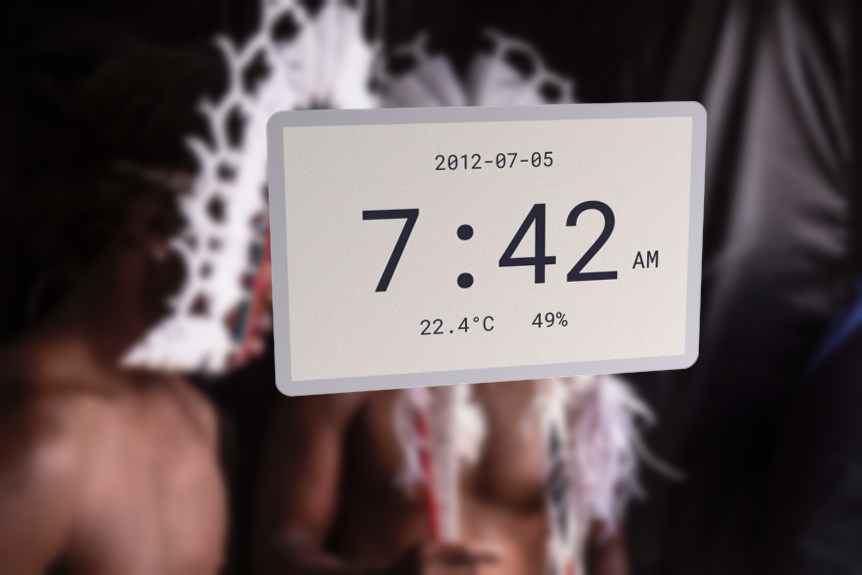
7:42
